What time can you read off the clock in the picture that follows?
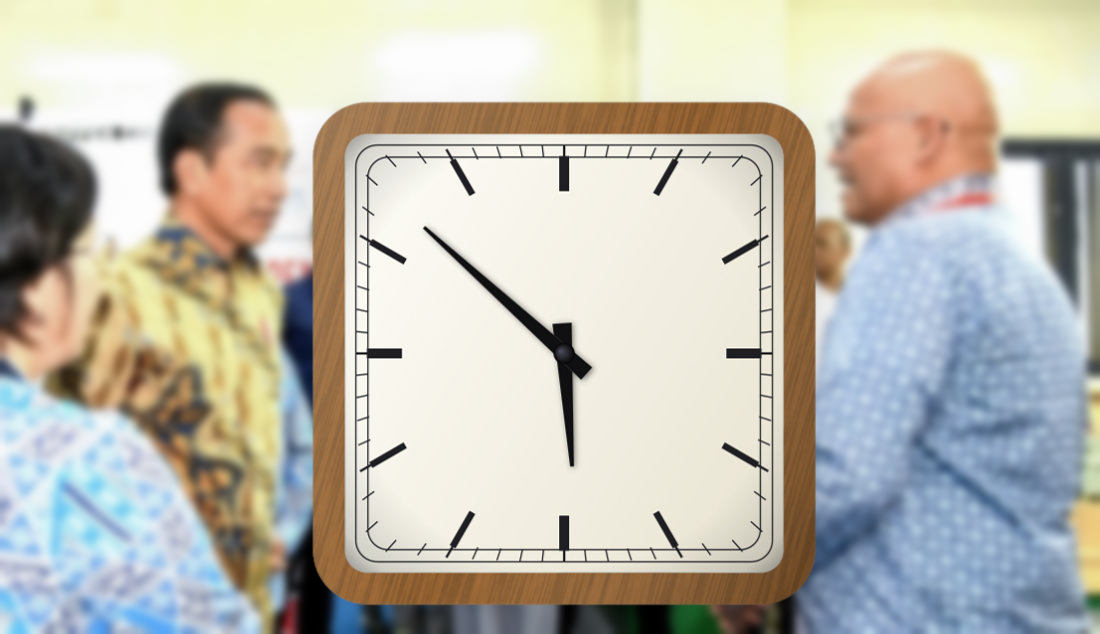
5:52
